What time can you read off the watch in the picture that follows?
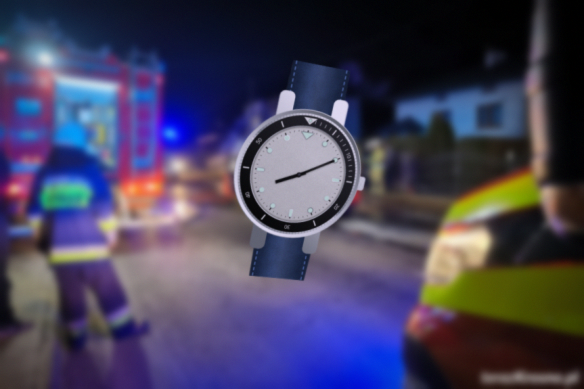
8:10
